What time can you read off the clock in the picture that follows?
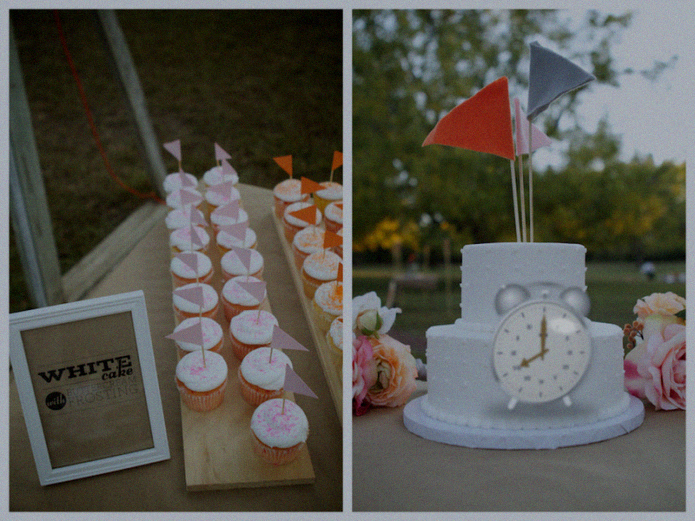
8:00
